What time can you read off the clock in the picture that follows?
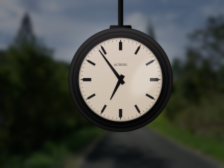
6:54
